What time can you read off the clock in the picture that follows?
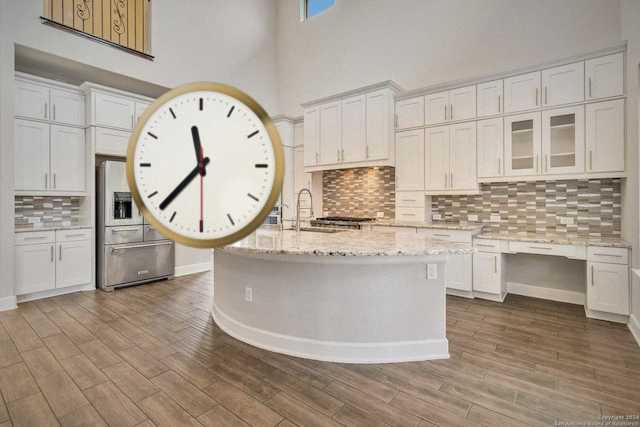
11:37:30
